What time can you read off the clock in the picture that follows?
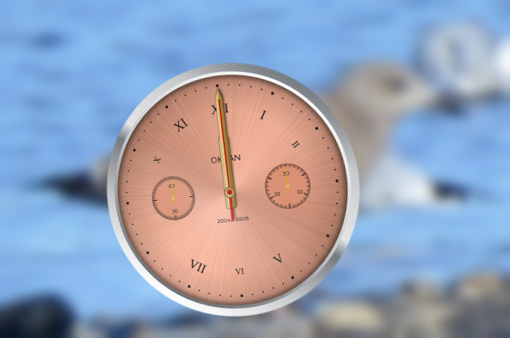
12:00
